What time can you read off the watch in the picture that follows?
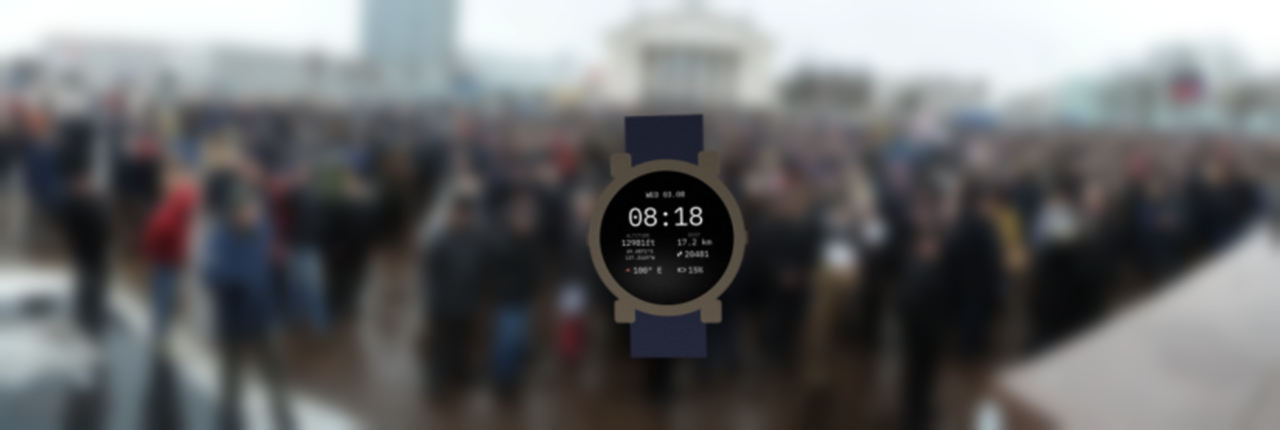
8:18
